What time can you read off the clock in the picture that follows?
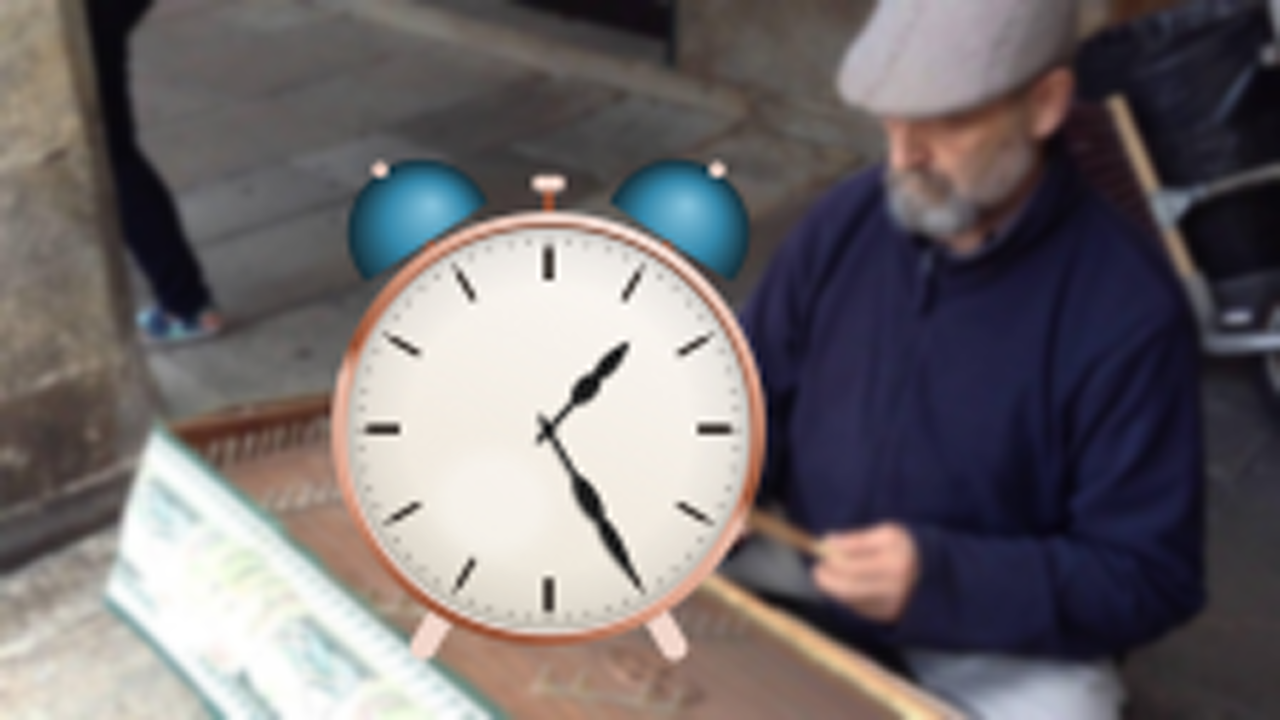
1:25
